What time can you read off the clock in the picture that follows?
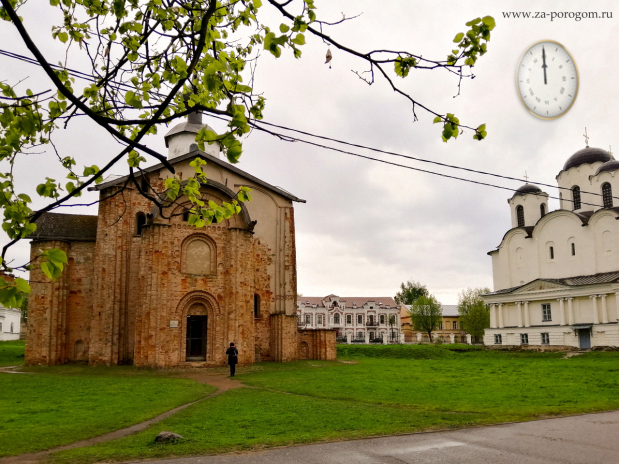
12:00
